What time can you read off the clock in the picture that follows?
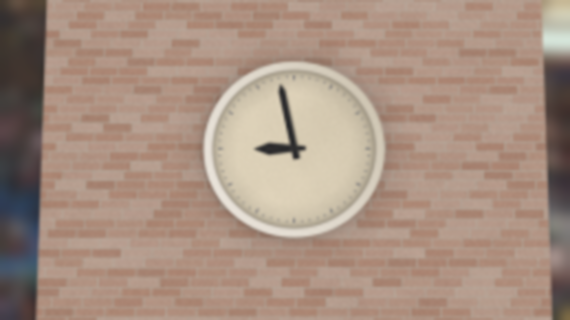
8:58
